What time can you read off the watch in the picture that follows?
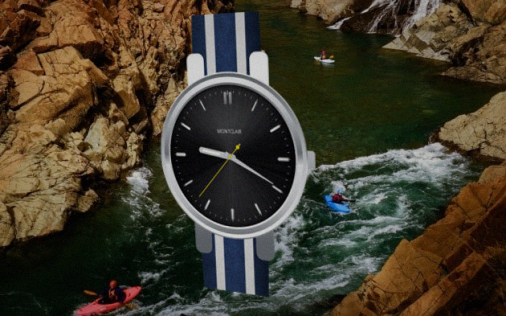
9:19:37
